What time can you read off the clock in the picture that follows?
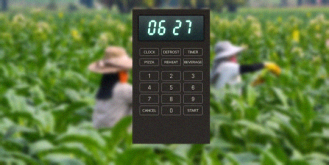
6:27
